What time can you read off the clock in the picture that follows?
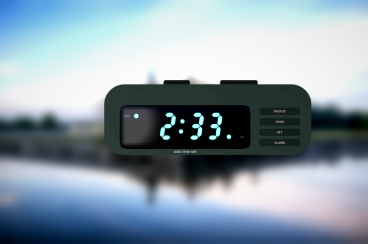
2:33
